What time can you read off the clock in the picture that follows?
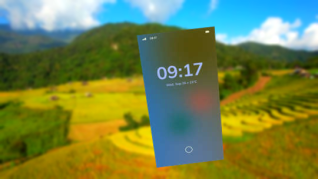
9:17
